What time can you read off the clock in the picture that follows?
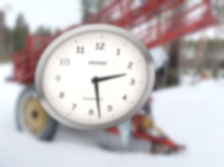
2:28
